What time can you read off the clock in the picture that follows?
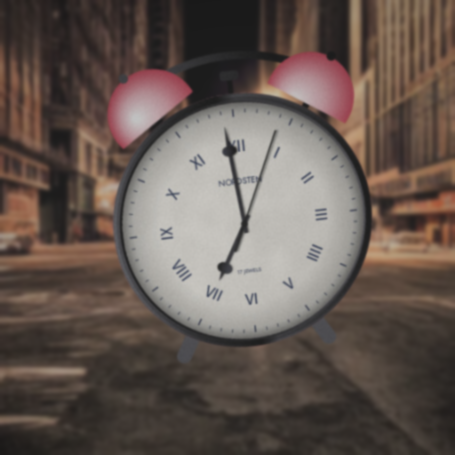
6:59:04
